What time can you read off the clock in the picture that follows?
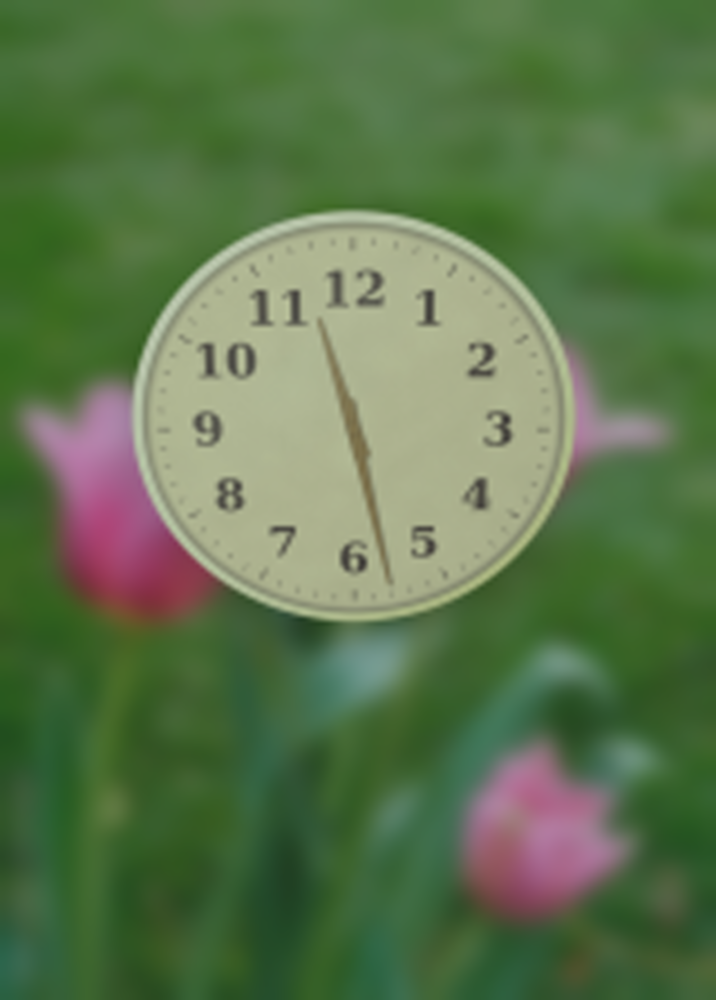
11:28
